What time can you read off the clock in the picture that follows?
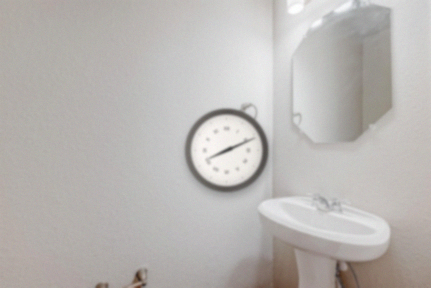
8:11
